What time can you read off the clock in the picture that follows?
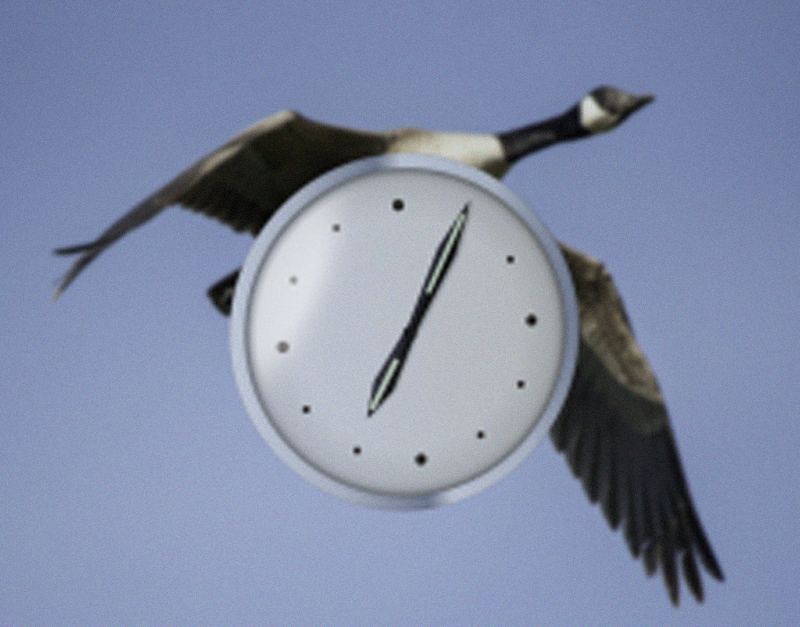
7:05
